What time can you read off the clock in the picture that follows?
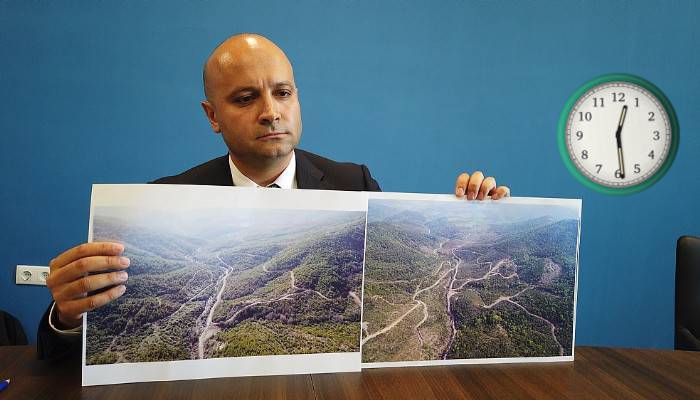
12:29
